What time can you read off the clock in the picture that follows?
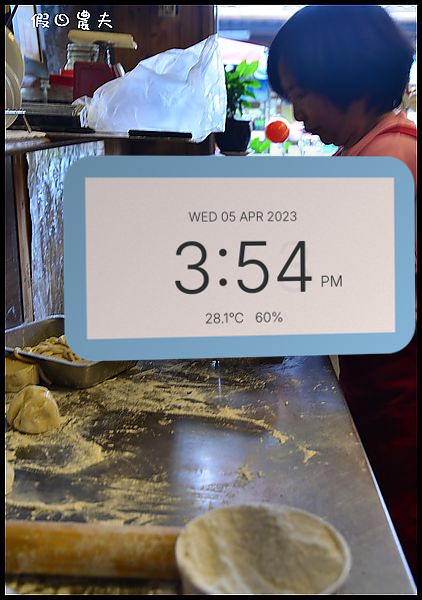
3:54
